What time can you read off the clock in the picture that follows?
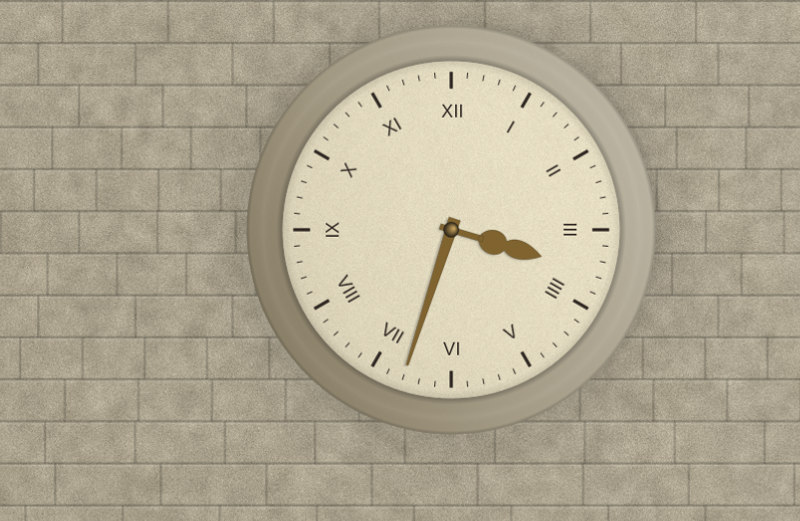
3:33
